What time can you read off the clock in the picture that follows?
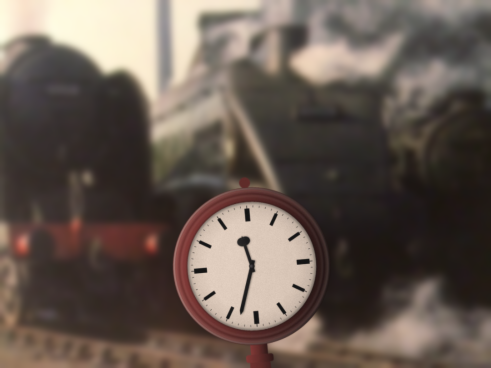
11:33
